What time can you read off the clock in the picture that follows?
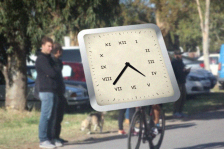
4:37
